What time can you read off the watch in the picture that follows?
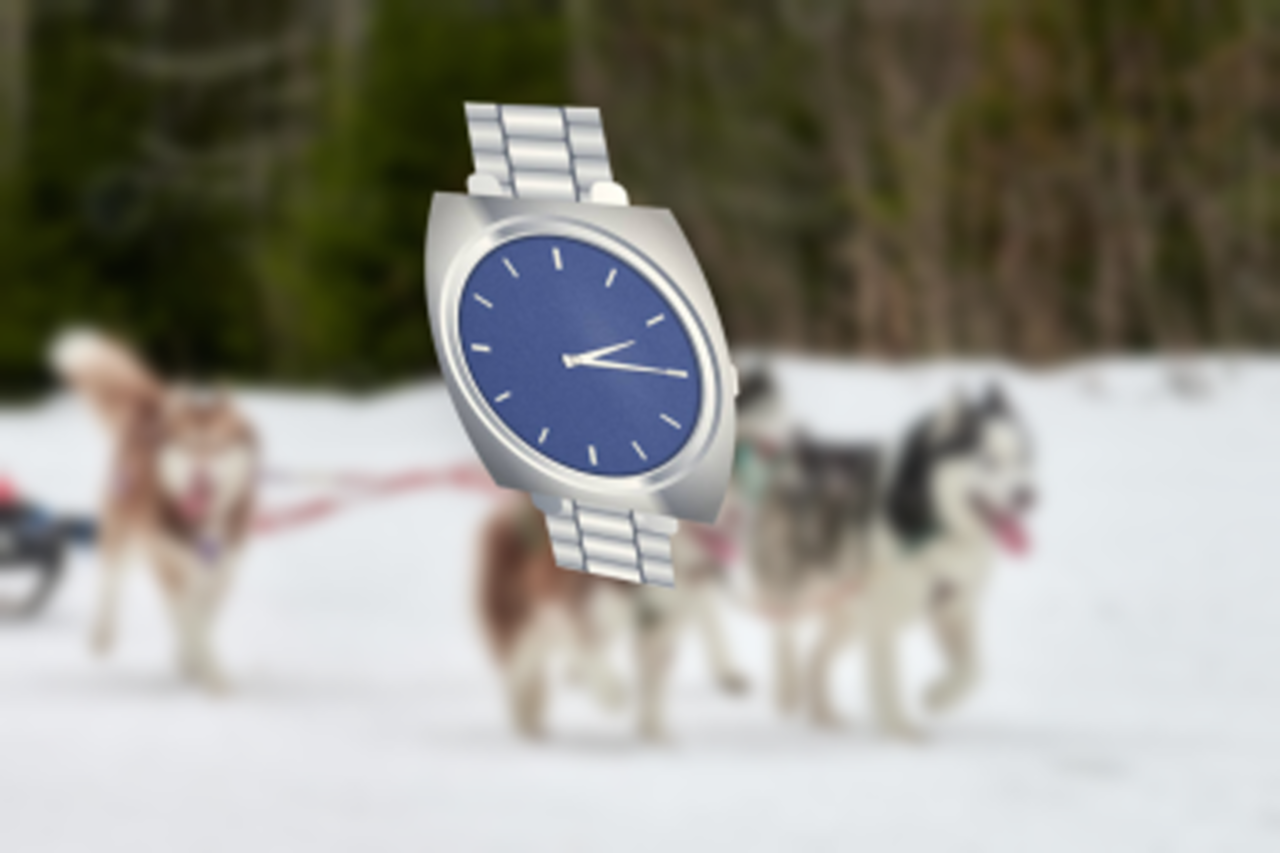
2:15
